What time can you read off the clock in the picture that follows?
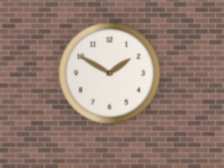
1:50
